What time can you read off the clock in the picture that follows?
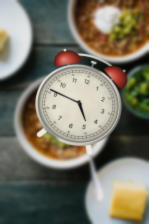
4:46
